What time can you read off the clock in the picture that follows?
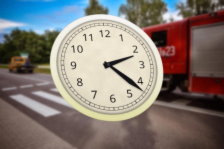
2:22
